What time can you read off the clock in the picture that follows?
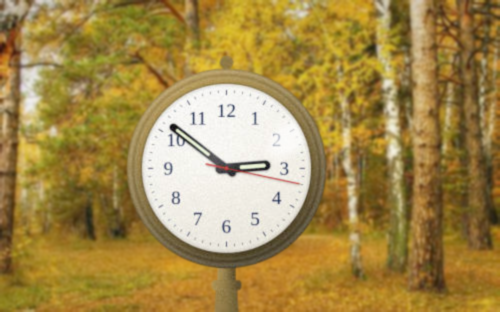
2:51:17
